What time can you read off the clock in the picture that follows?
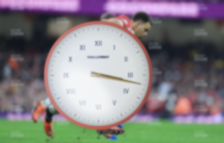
3:17
